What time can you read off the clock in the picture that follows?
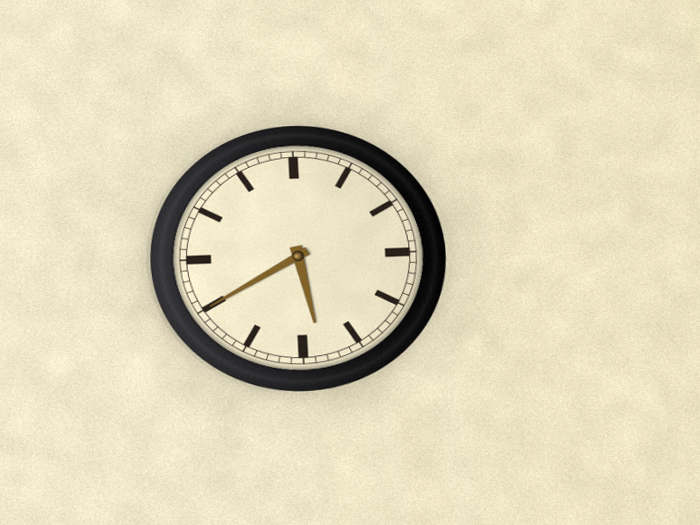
5:40
